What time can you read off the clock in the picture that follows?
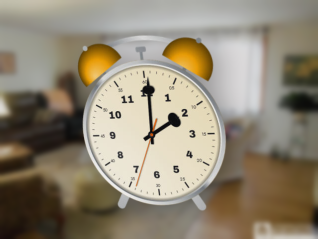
2:00:34
